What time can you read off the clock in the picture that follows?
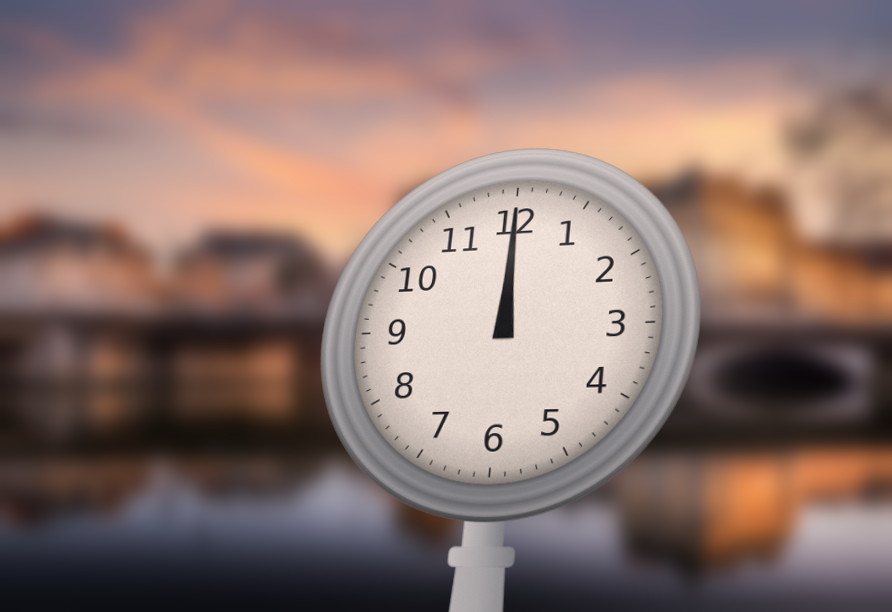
12:00
